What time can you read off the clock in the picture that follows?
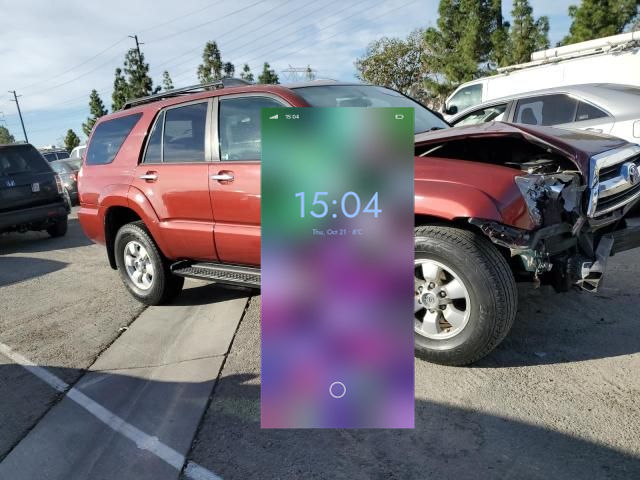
15:04
